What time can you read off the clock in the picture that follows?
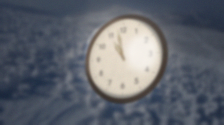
10:58
